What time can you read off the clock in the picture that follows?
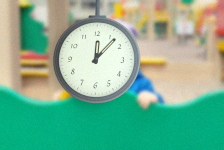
12:07
